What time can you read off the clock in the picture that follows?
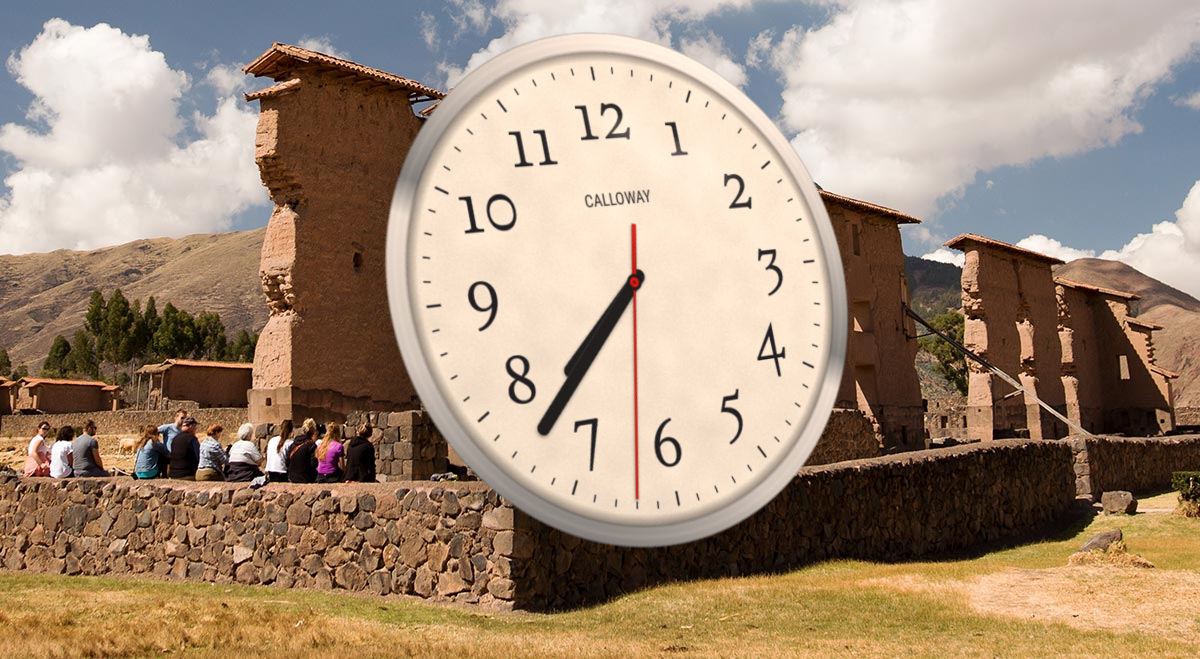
7:37:32
